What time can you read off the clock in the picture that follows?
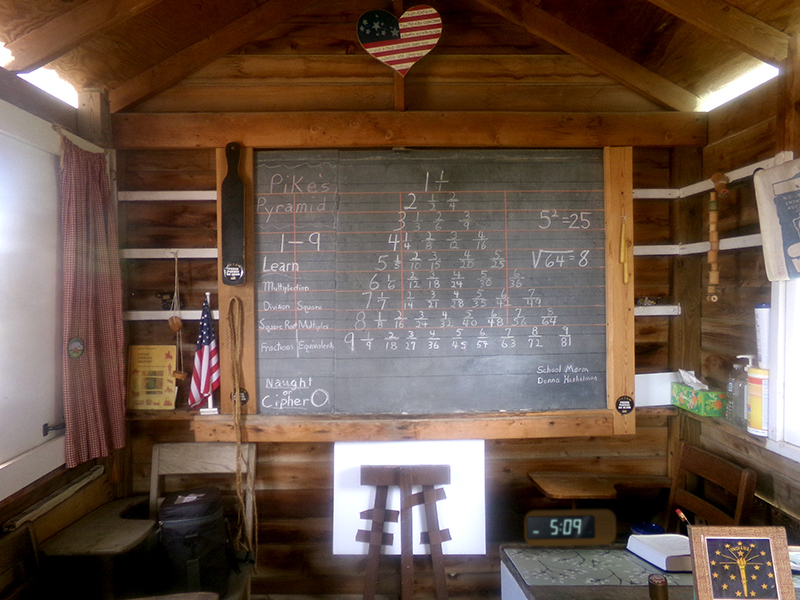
5:09
